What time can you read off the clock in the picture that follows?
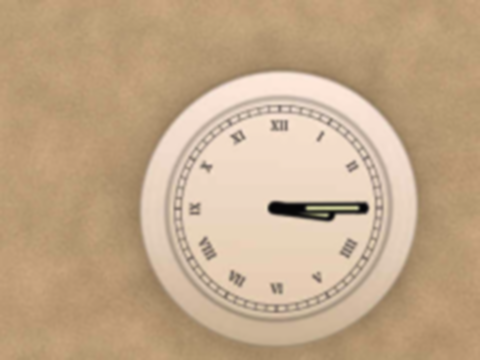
3:15
